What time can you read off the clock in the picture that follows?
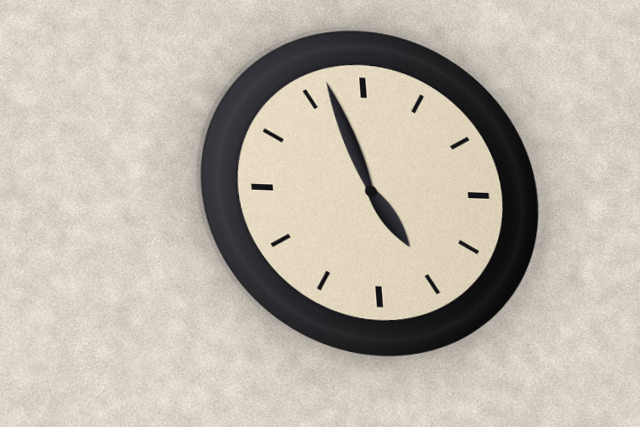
4:57
